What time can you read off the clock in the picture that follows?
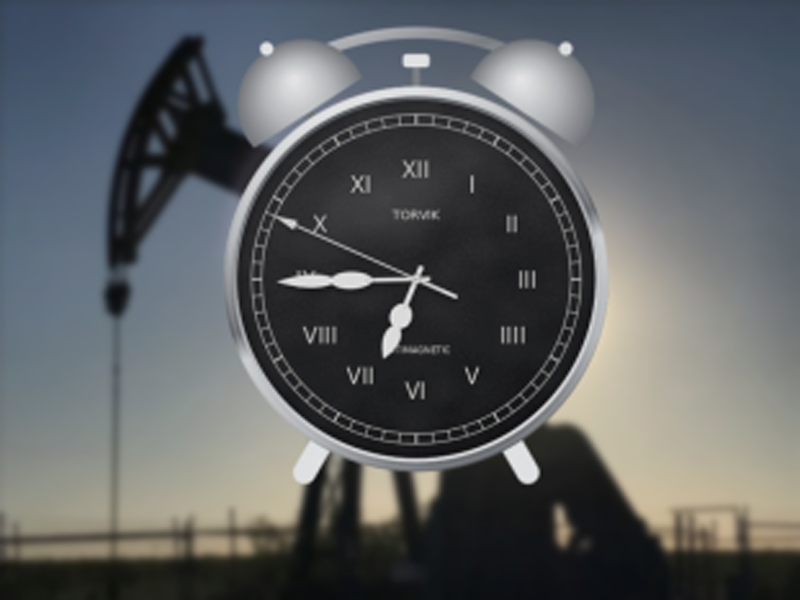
6:44:49
